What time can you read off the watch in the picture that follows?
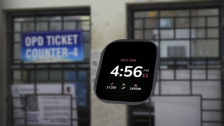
4:56
